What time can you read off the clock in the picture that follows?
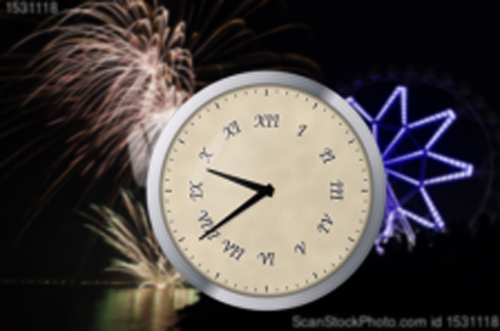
9:39
